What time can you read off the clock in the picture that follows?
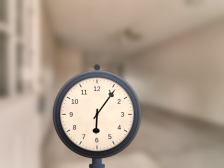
6:06
